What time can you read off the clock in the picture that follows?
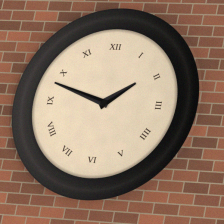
1:48
